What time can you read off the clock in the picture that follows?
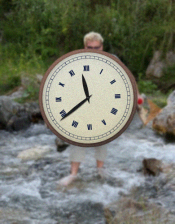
11:39
